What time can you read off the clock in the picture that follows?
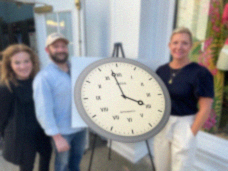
3:58
